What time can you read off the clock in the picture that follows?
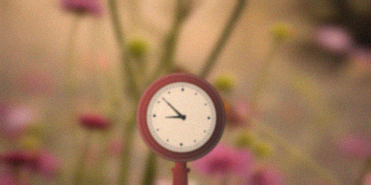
8:52
